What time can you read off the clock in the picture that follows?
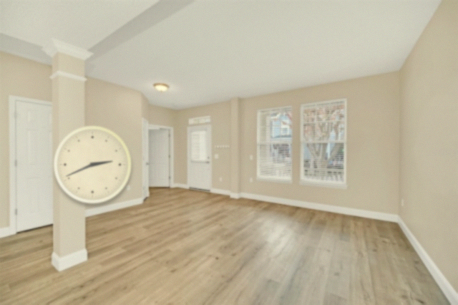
2:41
